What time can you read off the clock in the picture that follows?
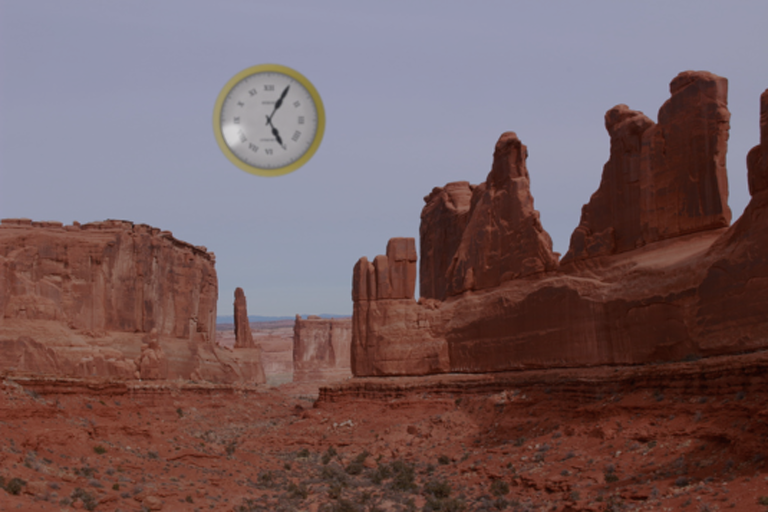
5:05
